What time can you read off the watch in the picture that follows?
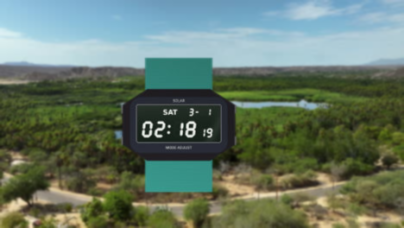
2:18:19
